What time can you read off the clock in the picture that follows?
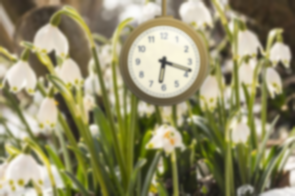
6:18
